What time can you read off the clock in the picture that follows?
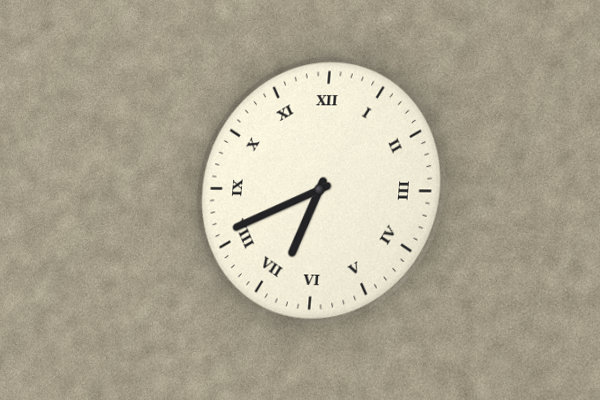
6:41
